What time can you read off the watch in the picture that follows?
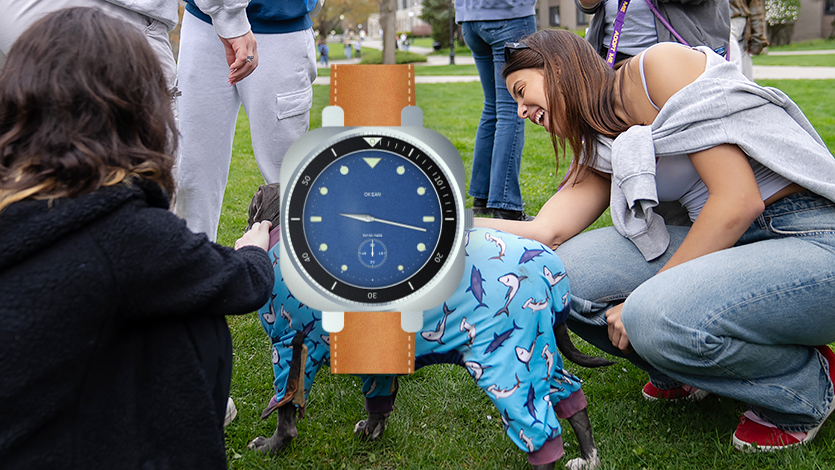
9:17
